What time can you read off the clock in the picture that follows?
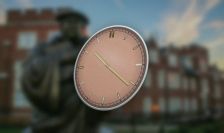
10:21
